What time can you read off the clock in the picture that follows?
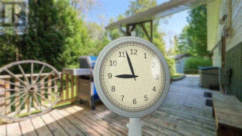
8:57
